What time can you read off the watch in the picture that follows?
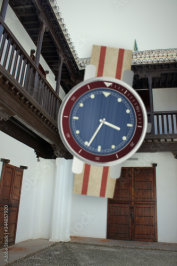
3:34
